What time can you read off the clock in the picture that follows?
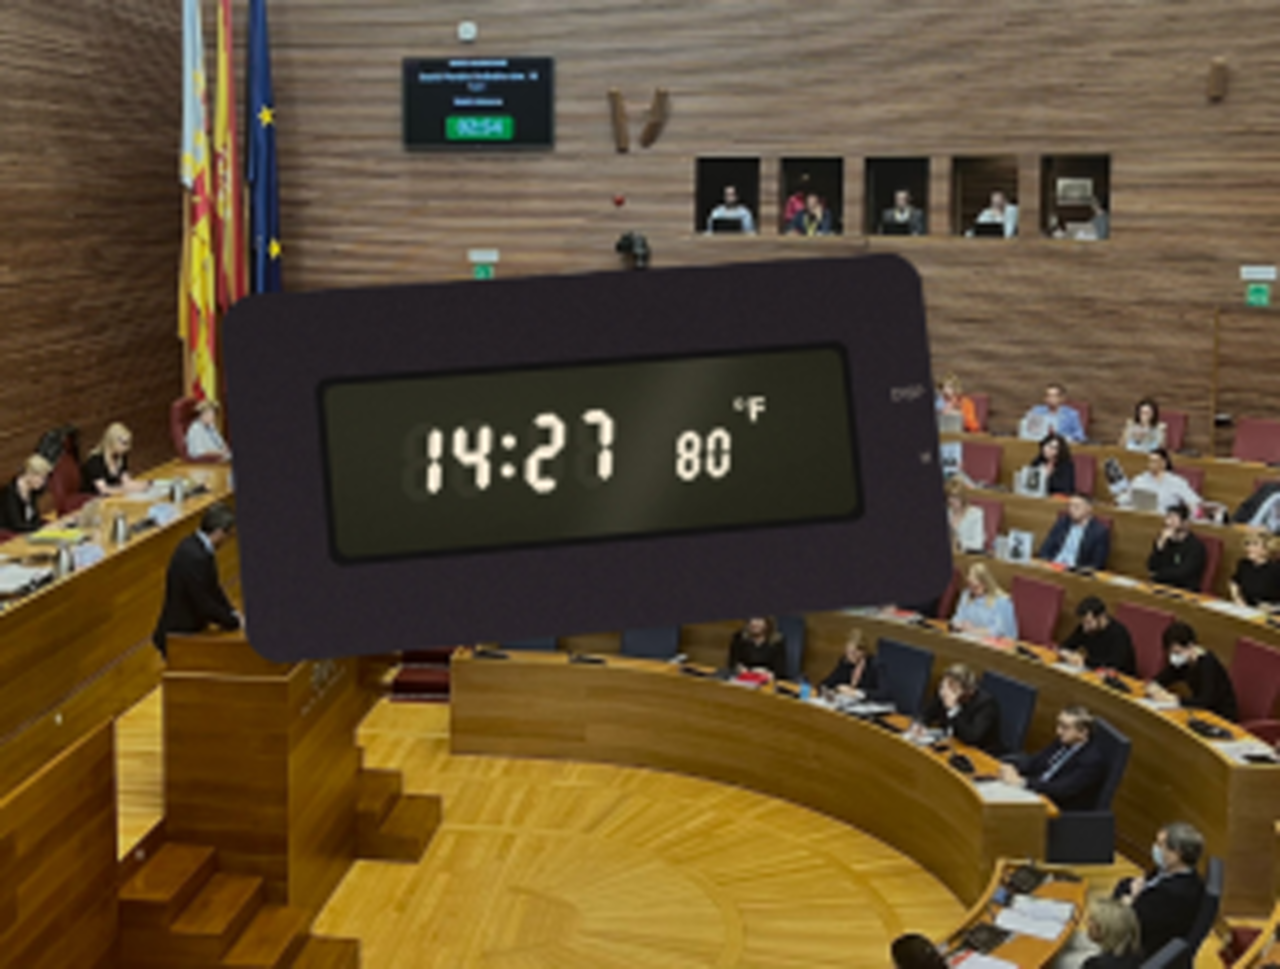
14:27
